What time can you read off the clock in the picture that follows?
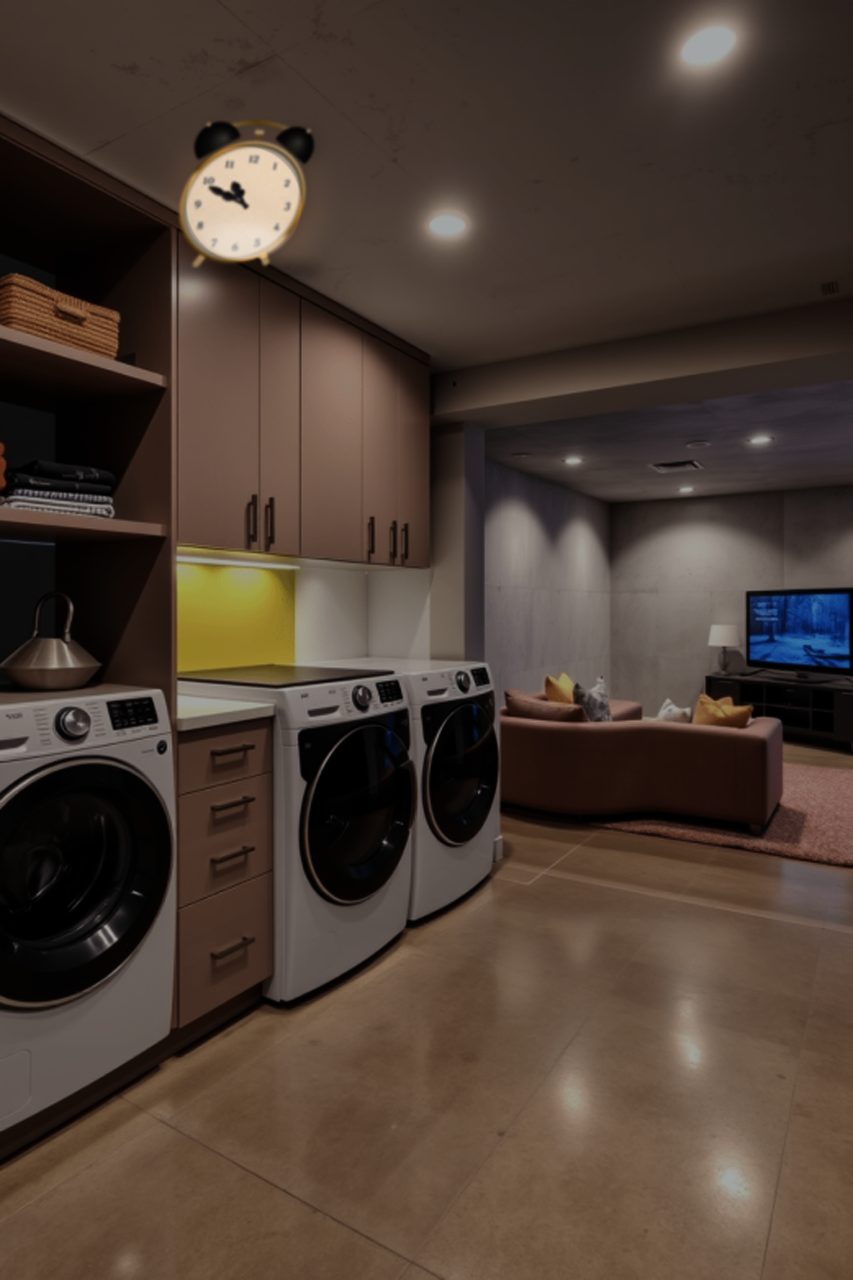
10:49
